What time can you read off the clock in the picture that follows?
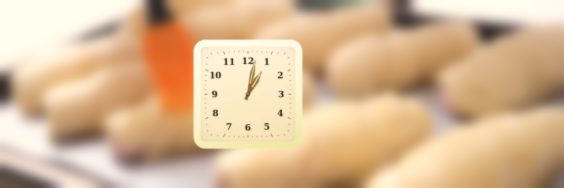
1:02
